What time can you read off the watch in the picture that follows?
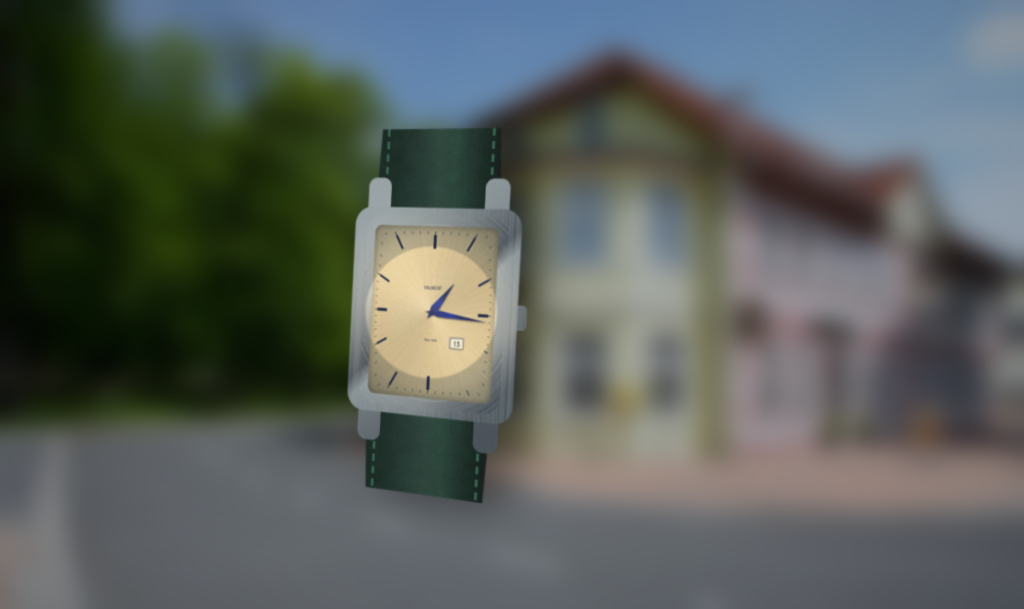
1:16
